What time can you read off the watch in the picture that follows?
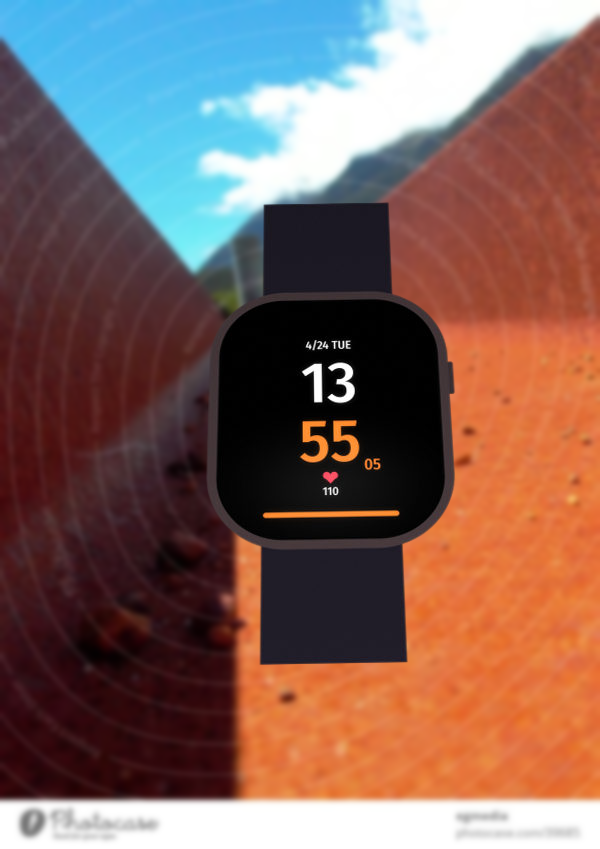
13:55:05
